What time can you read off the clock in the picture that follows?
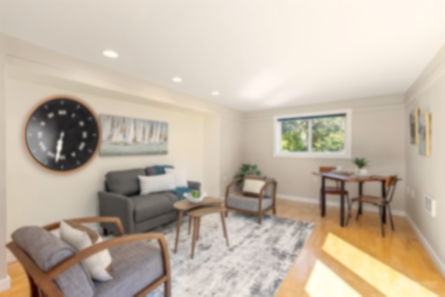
6:32
